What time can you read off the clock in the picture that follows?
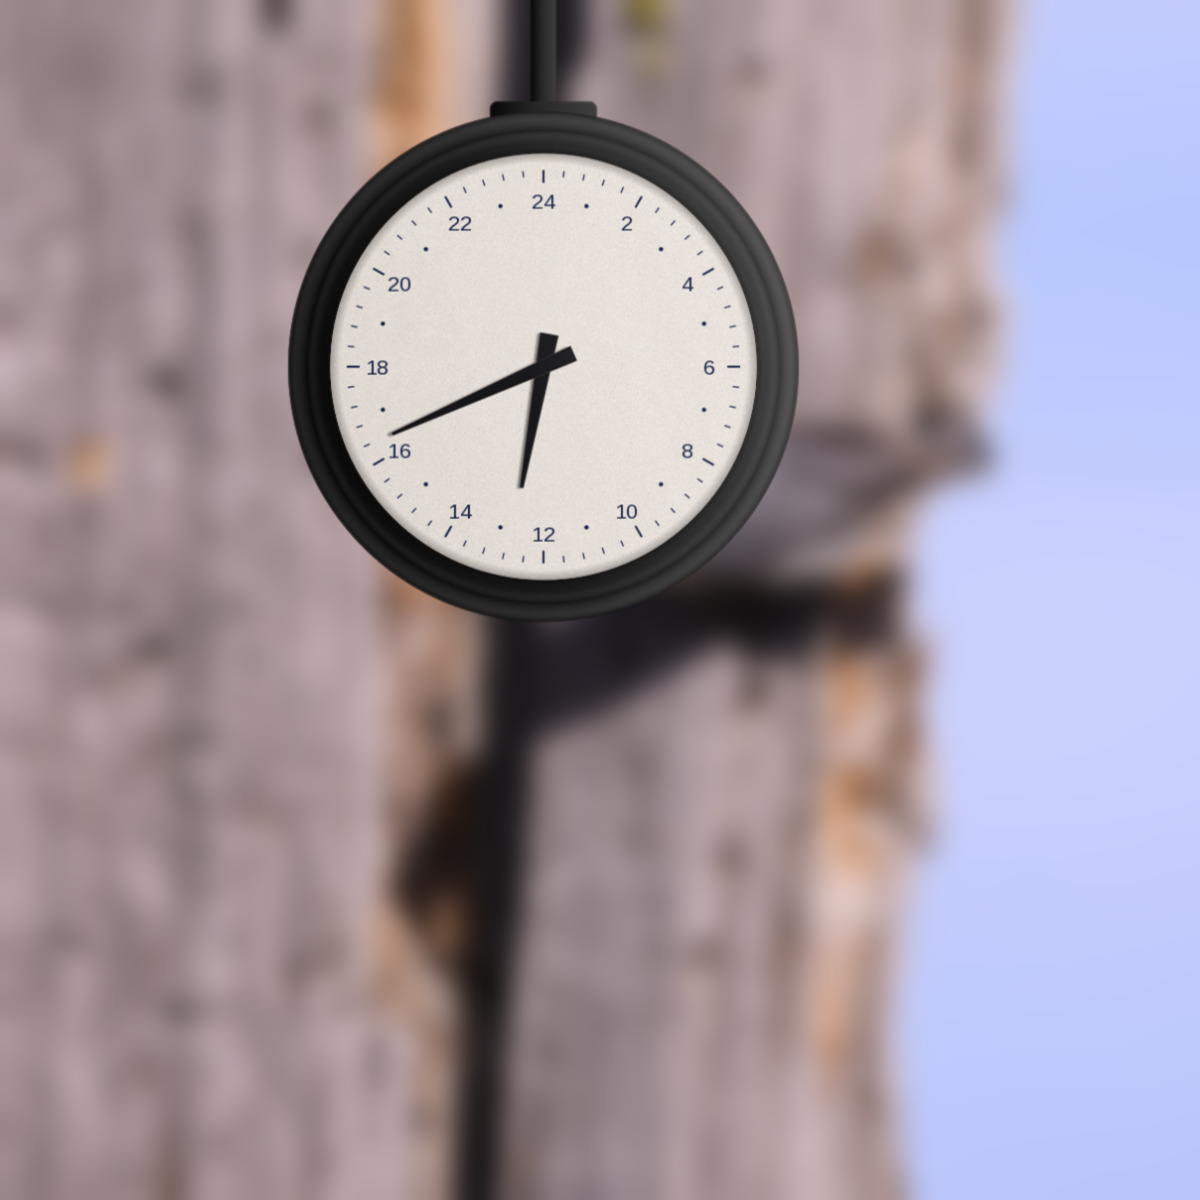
12:41
